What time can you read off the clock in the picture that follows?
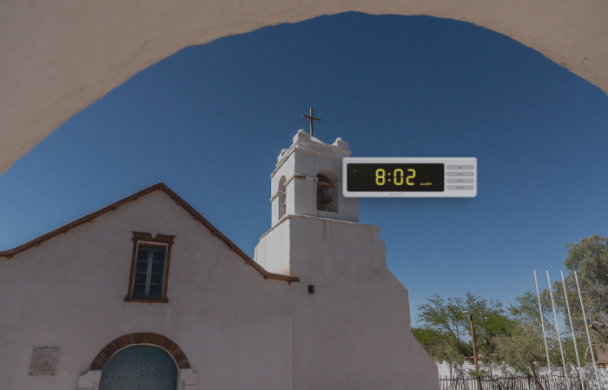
8:02
